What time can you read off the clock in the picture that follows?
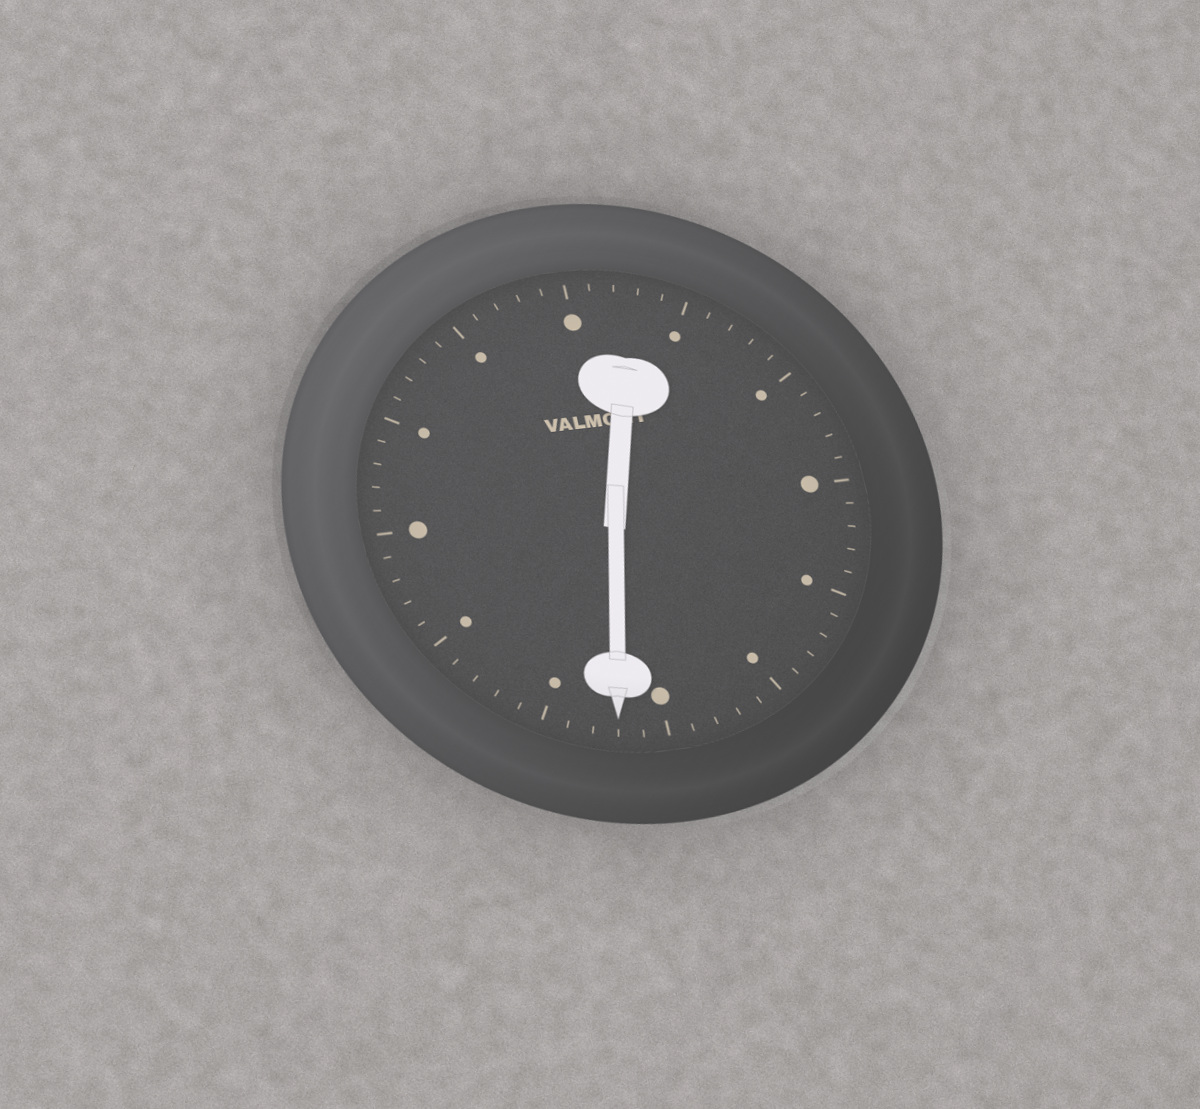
12:32
